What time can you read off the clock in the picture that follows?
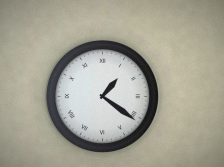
1:21
